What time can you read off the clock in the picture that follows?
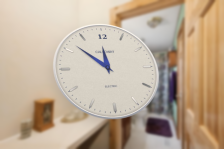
11:52
